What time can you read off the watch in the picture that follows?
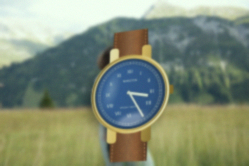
3:25
